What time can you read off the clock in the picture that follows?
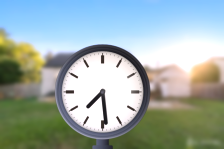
7:29
